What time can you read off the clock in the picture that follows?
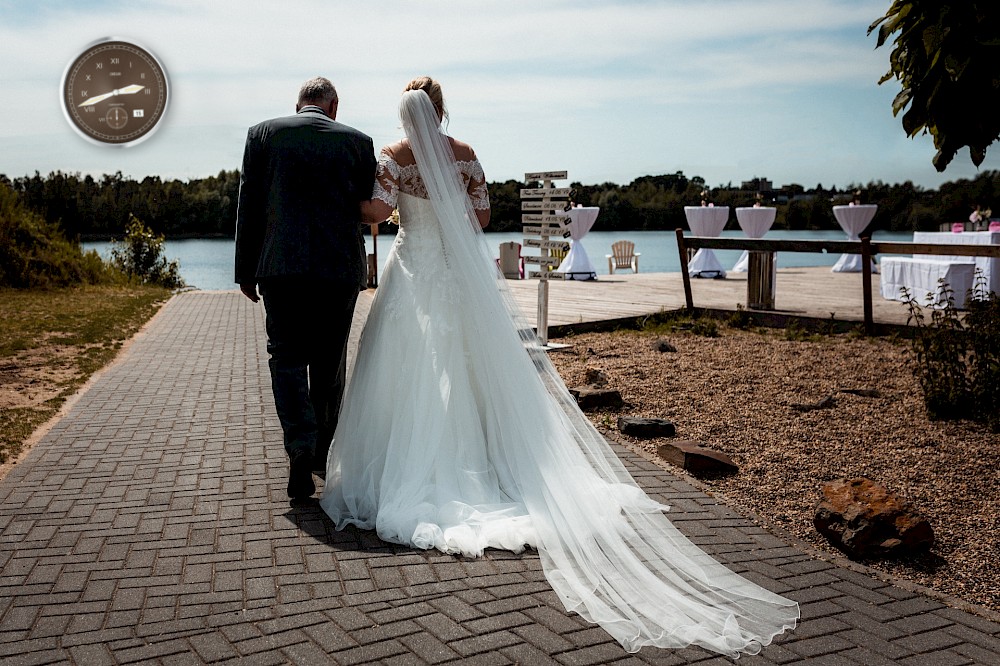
2:42
